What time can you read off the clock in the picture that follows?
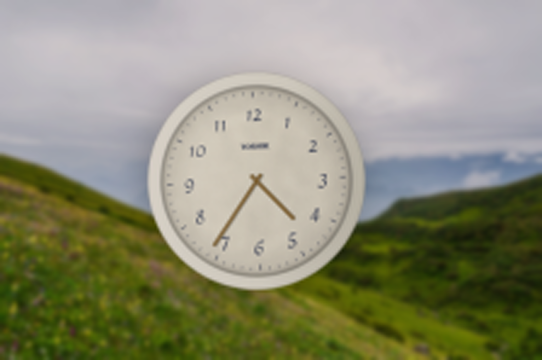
4:36
